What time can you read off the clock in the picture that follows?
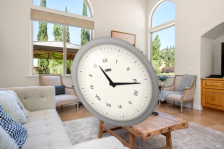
11:16
